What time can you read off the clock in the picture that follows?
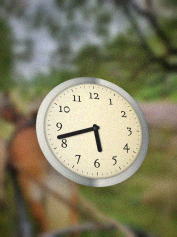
5:42
